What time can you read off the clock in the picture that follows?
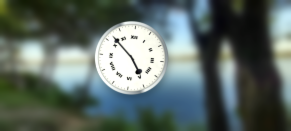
4:52
